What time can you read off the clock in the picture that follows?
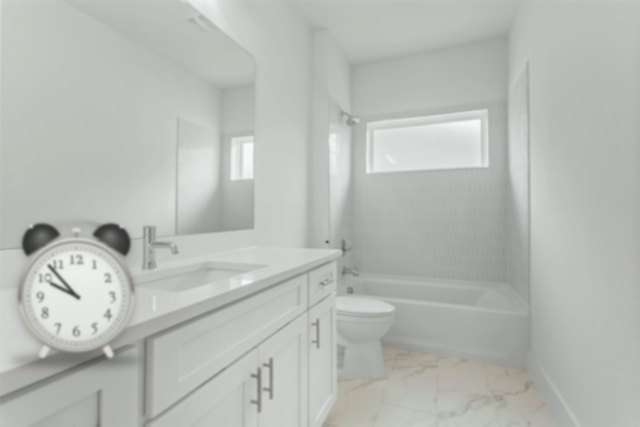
9:53
